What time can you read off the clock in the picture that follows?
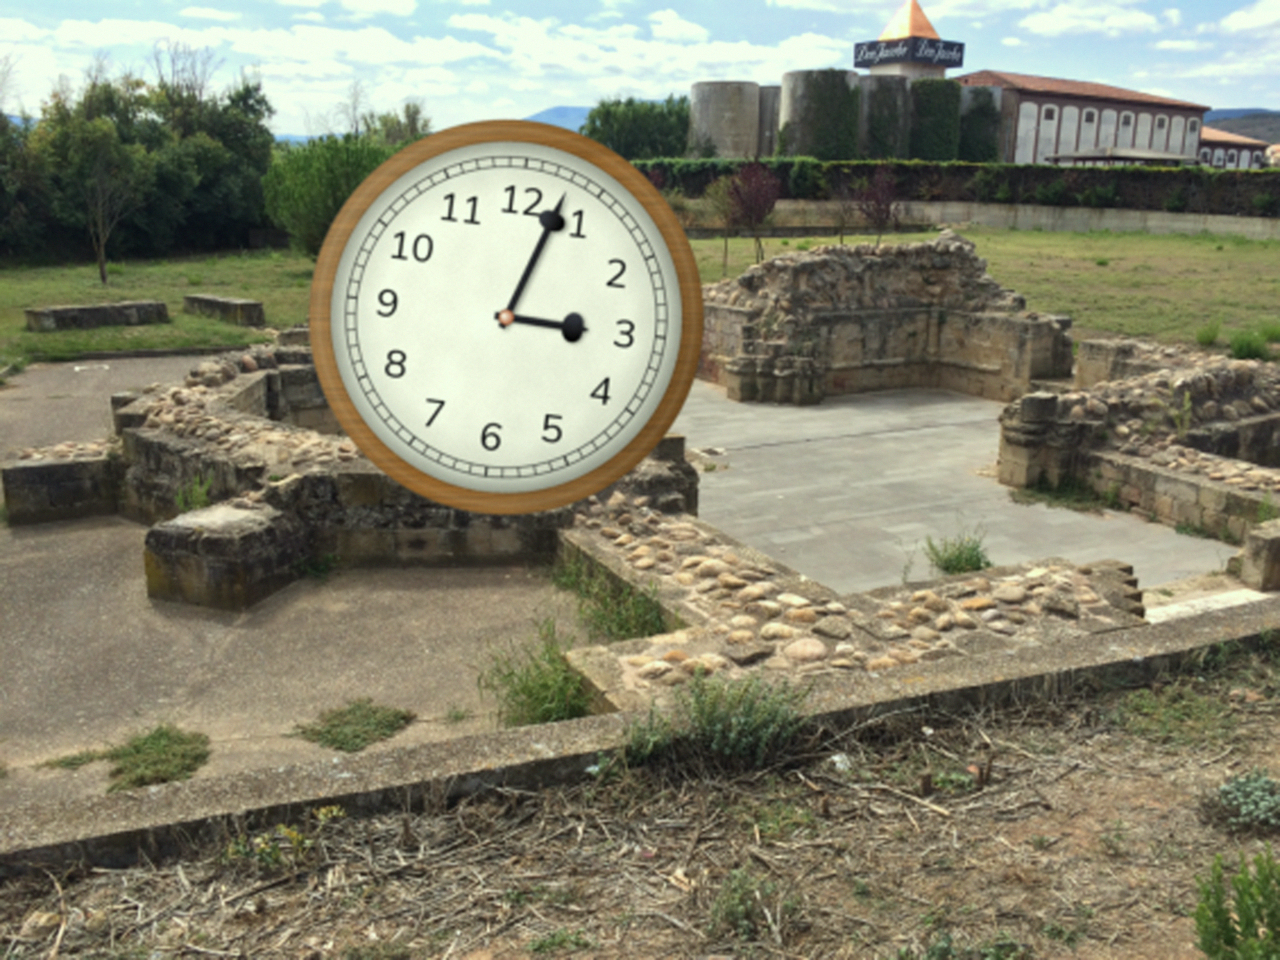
3:03
